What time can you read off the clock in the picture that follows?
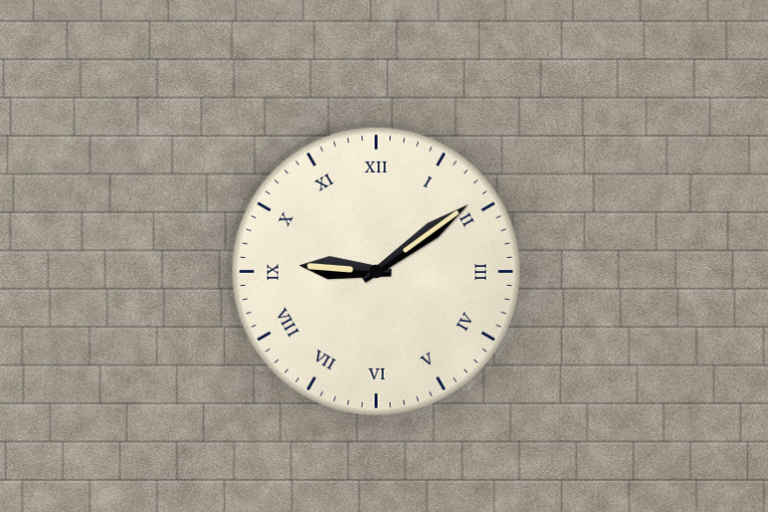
9:09
